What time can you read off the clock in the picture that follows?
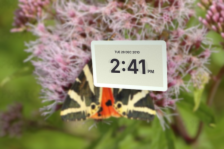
2:41
